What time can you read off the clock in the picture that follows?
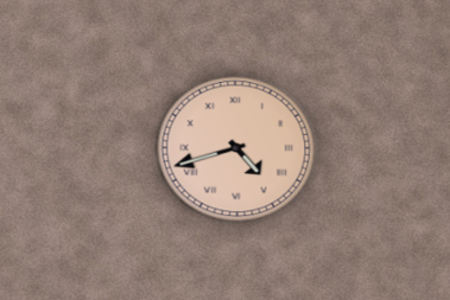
4:42
